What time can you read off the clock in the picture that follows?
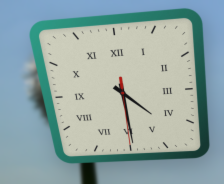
4:29:30
